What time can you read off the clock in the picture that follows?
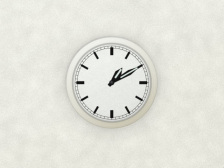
1:10
